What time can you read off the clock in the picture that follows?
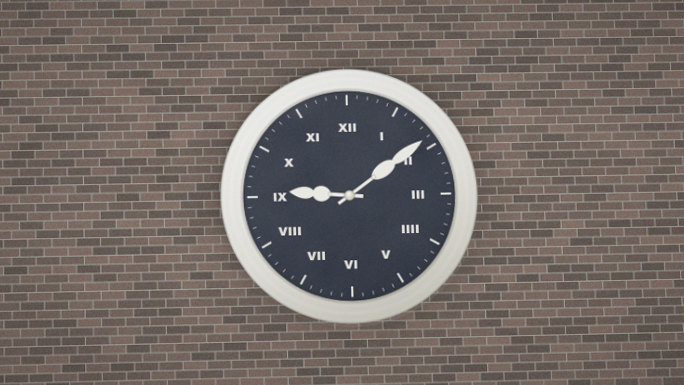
9:09
